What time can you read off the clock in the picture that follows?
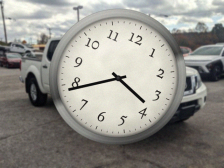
3:39
